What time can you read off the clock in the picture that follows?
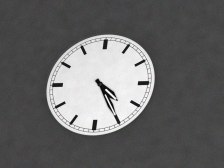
4:25
